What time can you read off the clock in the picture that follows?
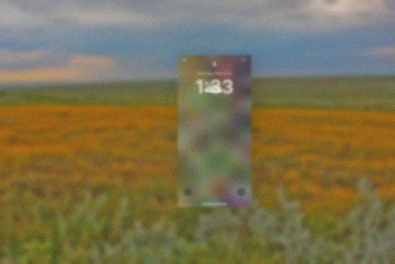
1:33
